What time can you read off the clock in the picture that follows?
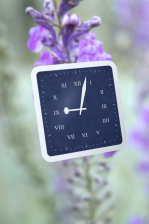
9:03
